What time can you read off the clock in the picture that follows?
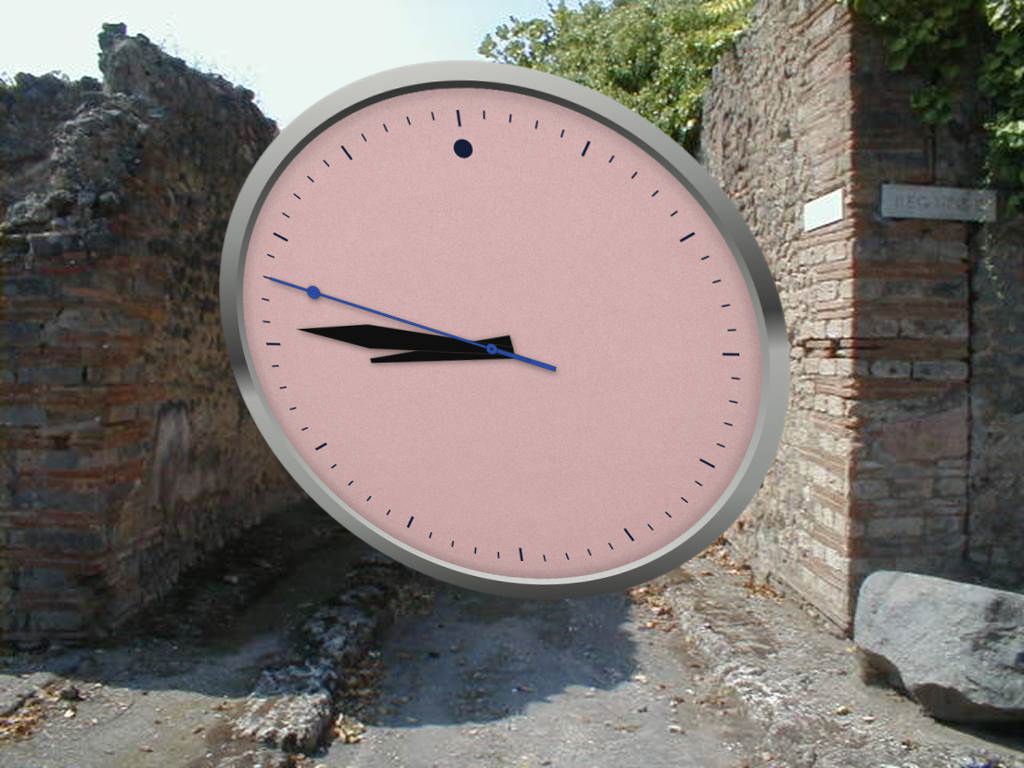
8:45:48
